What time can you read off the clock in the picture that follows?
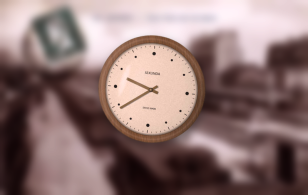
9:39
